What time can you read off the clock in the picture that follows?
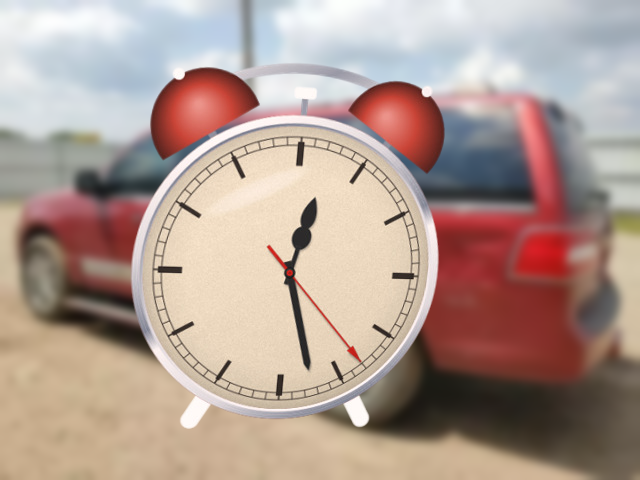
12:27:23
